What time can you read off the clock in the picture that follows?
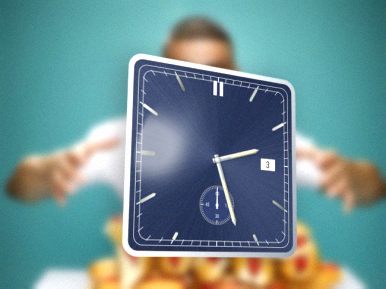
2:27
